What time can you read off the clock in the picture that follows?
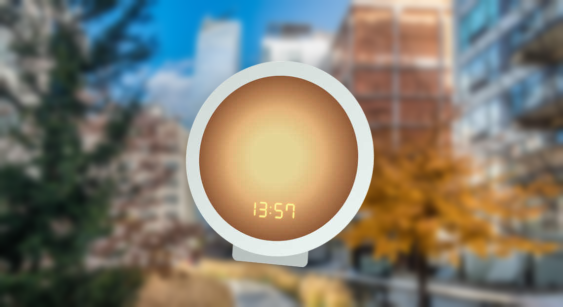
13:57
